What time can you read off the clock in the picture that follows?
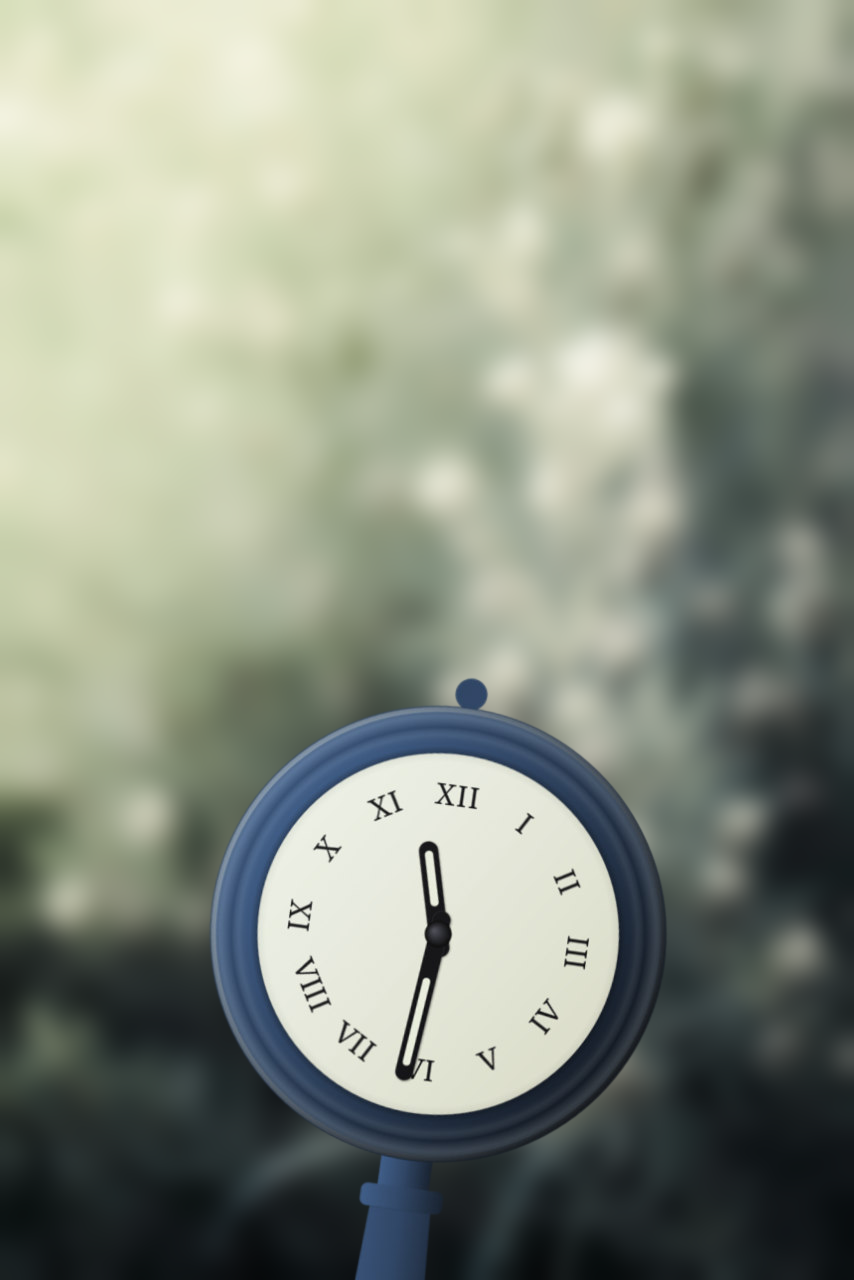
11:31
